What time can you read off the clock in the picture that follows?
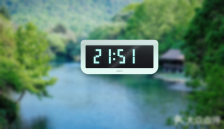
21:51
